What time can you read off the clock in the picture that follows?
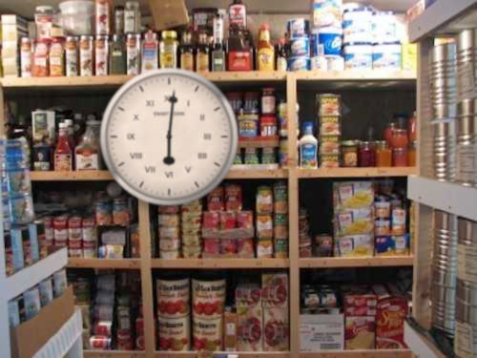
6:01
